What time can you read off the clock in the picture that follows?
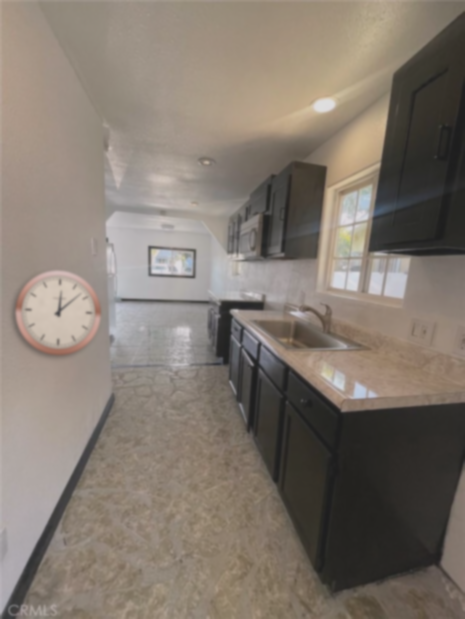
12:08
